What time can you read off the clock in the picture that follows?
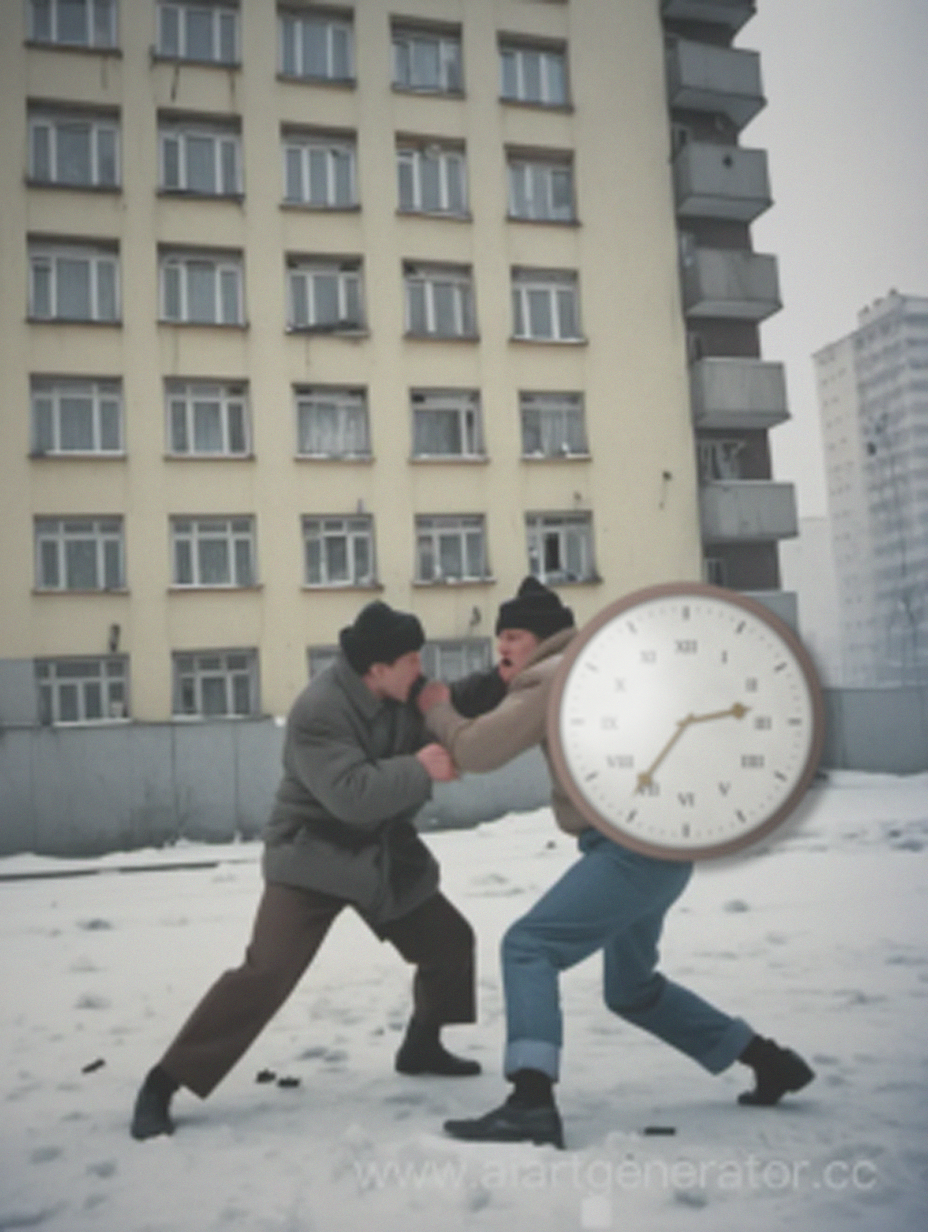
2:36
